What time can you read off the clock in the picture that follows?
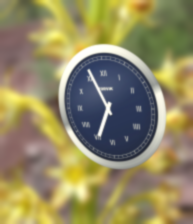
6:56
